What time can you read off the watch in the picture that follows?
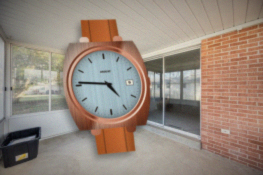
4:46
